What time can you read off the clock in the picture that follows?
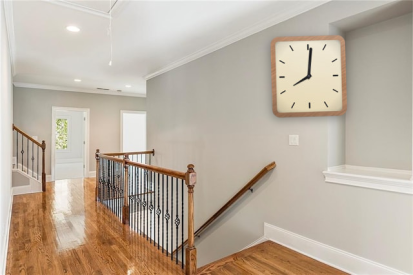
8:01
